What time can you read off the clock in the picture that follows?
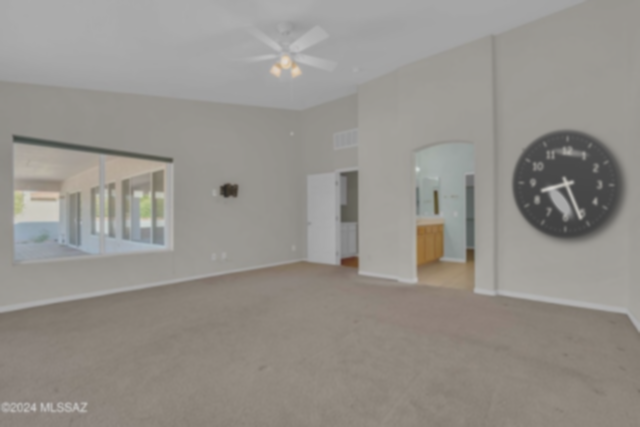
8:26
